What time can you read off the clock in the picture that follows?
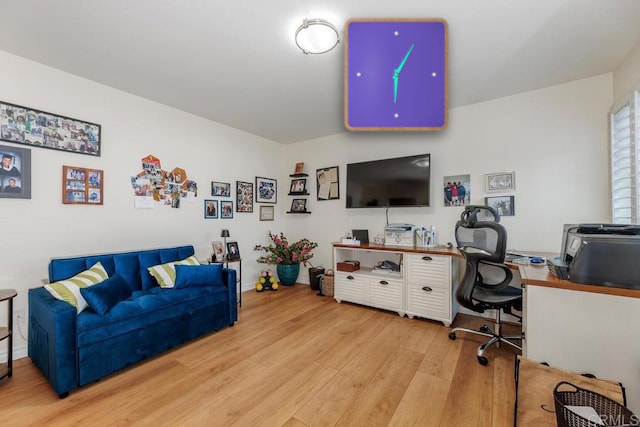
6:05
